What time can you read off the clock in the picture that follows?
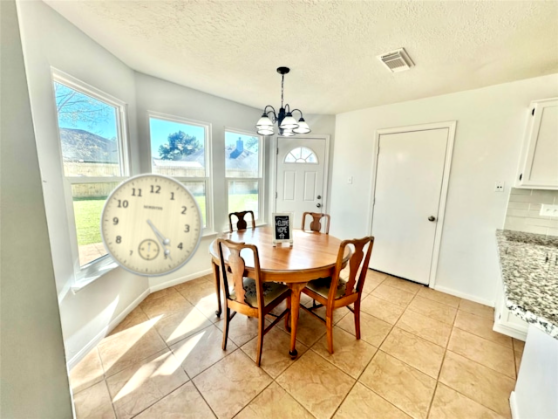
4:24
